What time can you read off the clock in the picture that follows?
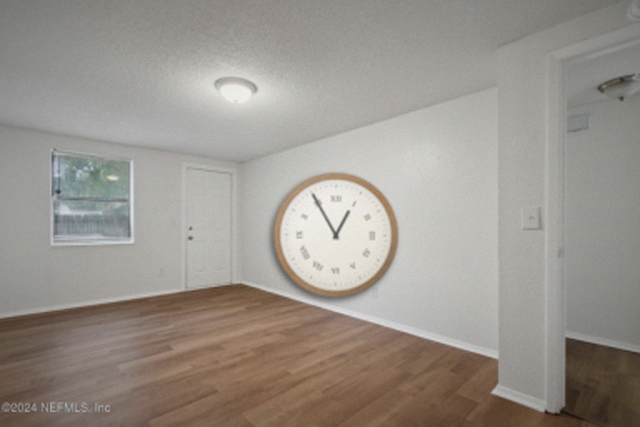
12:55
